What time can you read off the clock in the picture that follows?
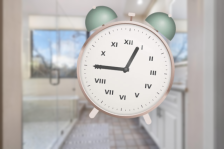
12:45
